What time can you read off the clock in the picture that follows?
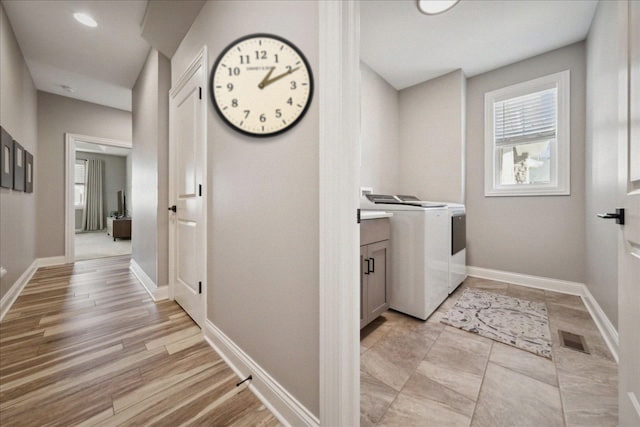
1:11
